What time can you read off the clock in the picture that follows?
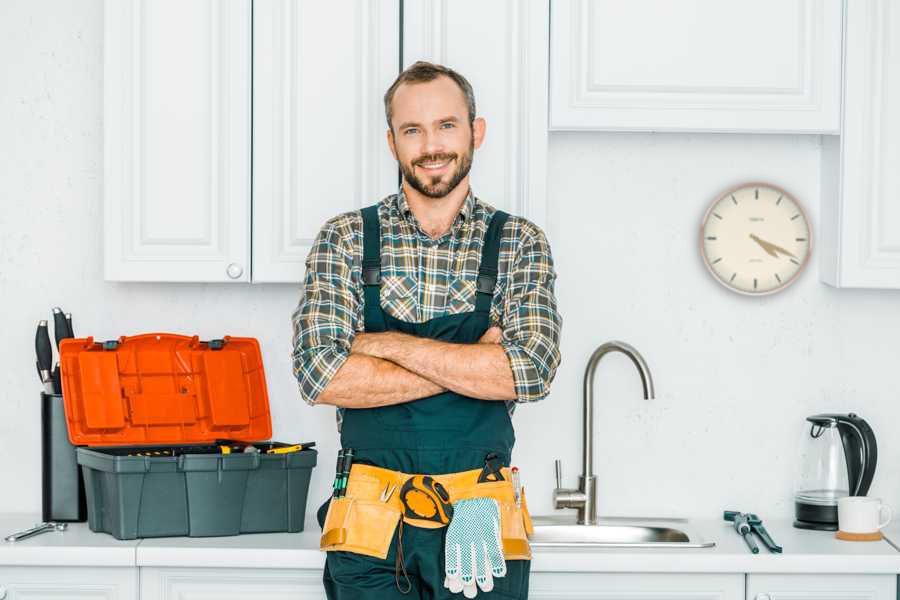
4:19
